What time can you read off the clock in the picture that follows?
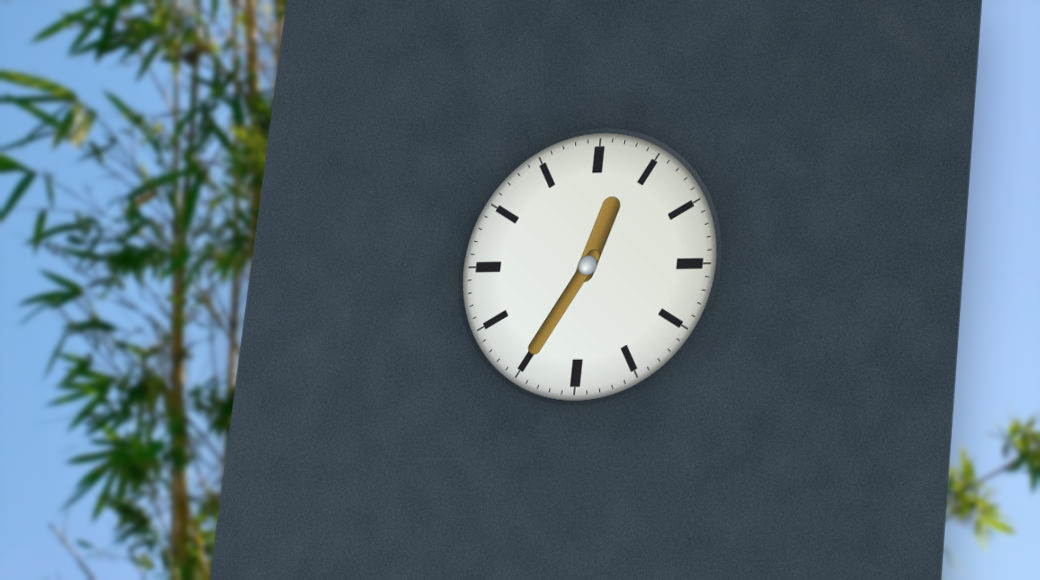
12:35
